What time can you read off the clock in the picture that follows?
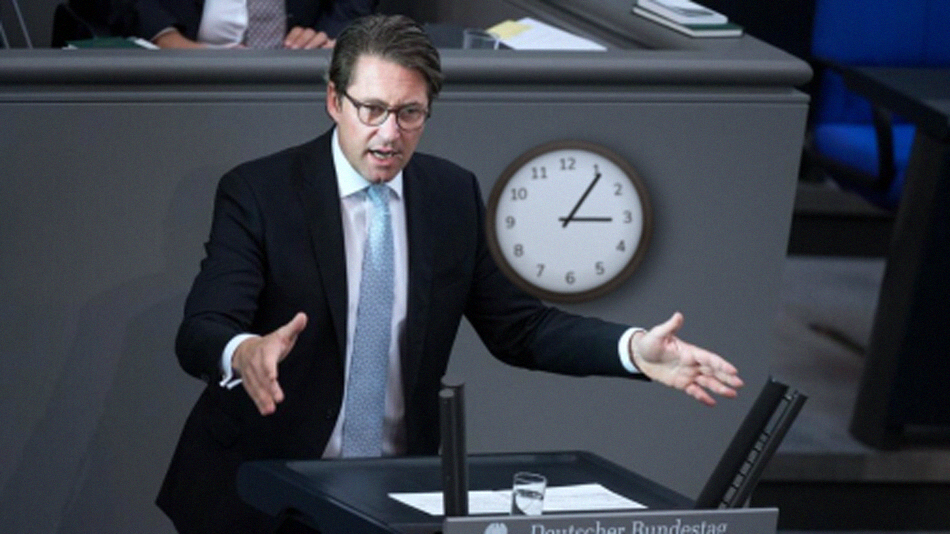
3:06
